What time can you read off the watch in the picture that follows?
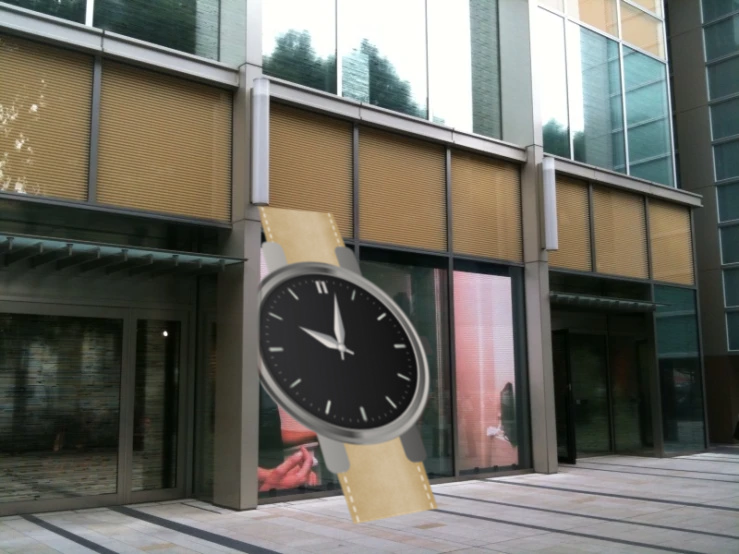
10:02
